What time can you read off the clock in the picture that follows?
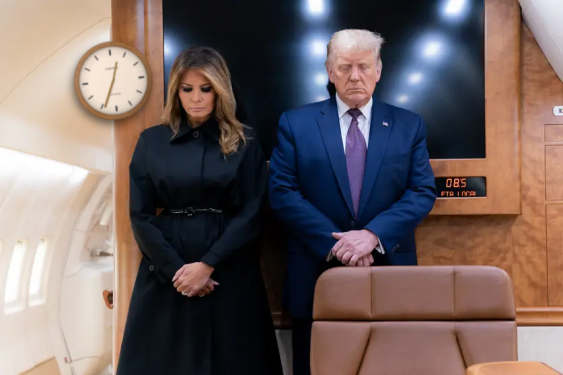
12:34
